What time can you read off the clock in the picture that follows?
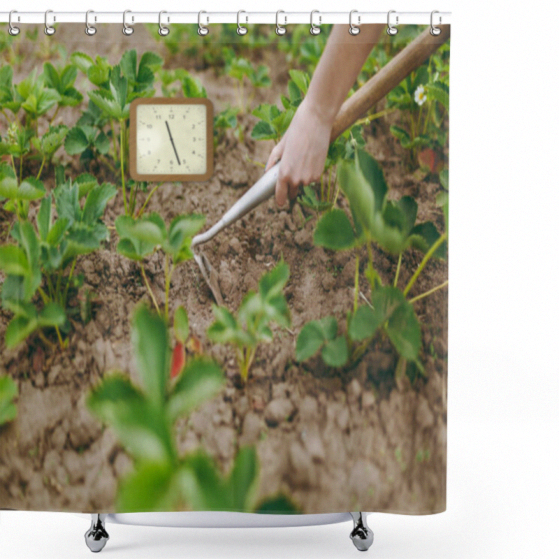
11:27
